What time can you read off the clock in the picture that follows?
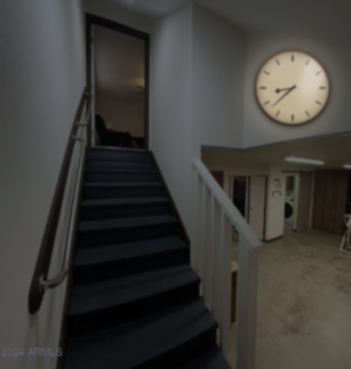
8:38
